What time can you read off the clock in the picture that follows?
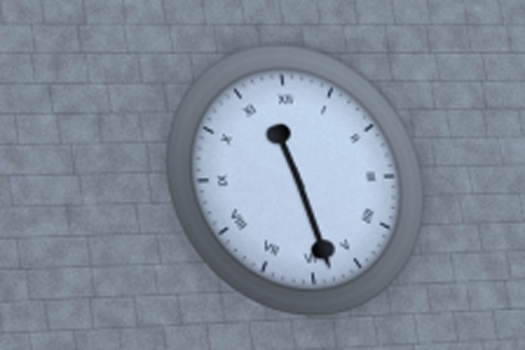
11:28
